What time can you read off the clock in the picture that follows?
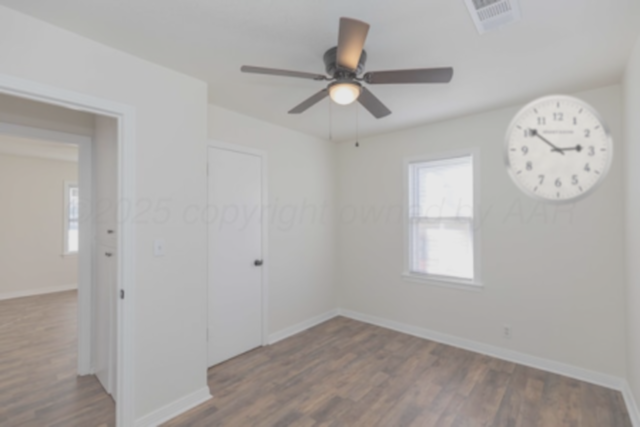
2:51
